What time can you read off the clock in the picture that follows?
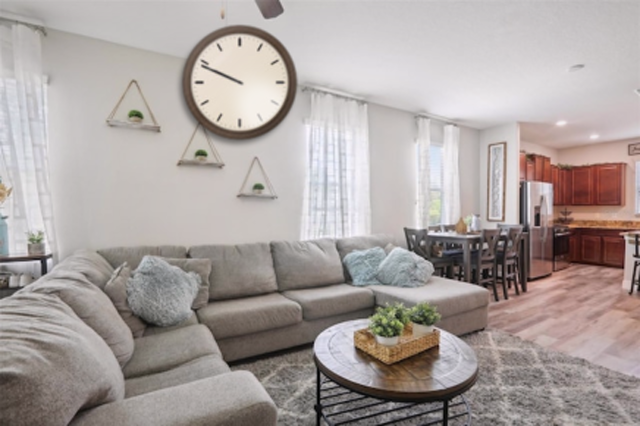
9:49
